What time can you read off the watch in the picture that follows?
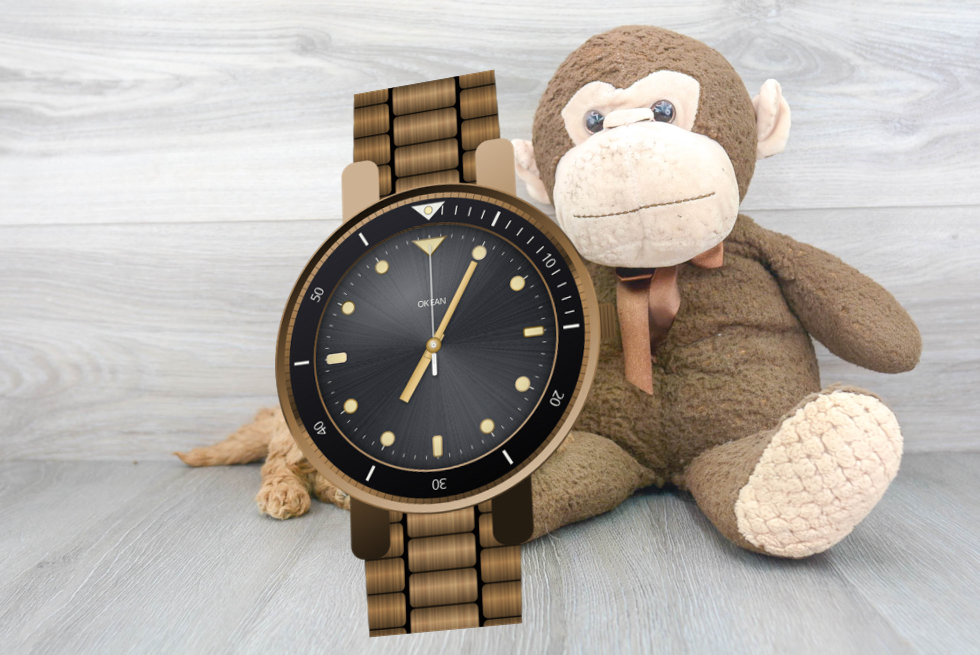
7:05:00
